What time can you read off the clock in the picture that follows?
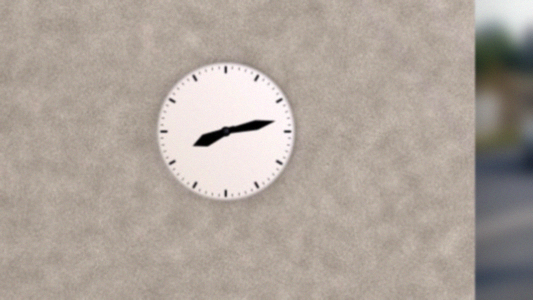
8:13
